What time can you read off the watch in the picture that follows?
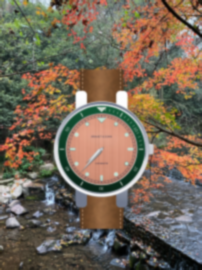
7:37
